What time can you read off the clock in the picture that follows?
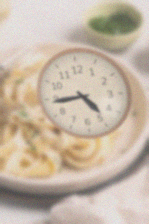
4:44
